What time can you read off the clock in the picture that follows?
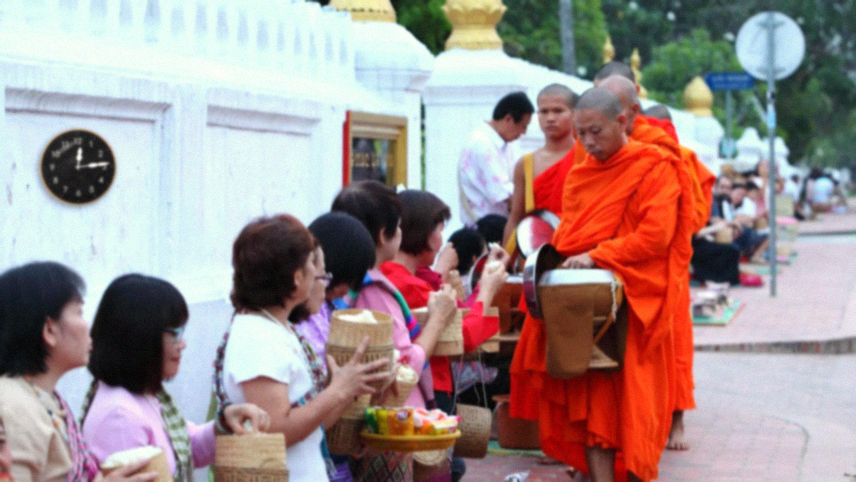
12:14
